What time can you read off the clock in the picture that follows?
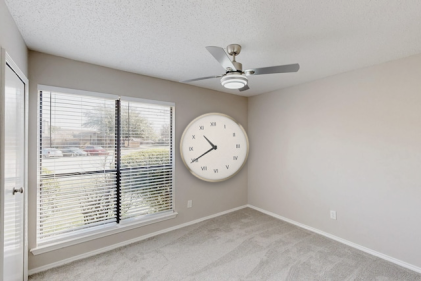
10:40
